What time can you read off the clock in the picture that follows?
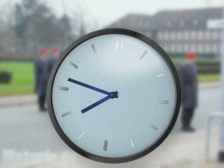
7:47
